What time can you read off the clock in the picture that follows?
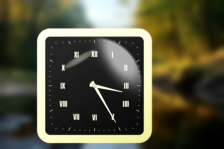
3:25
